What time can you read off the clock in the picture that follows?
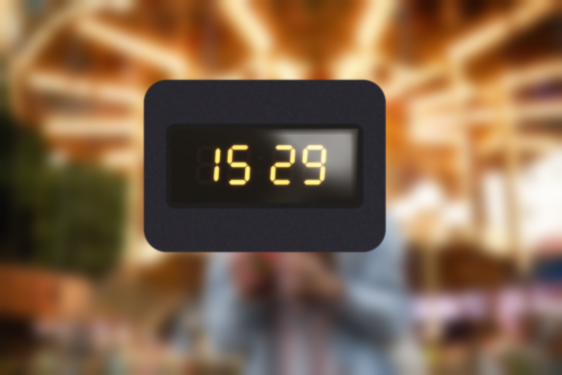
15:29
